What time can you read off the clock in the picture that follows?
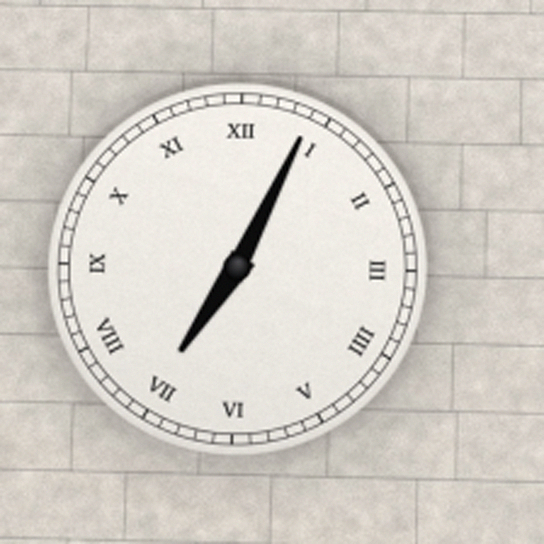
7:04
